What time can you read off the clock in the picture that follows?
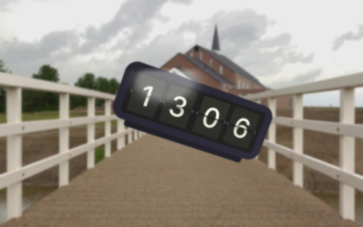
13:06
